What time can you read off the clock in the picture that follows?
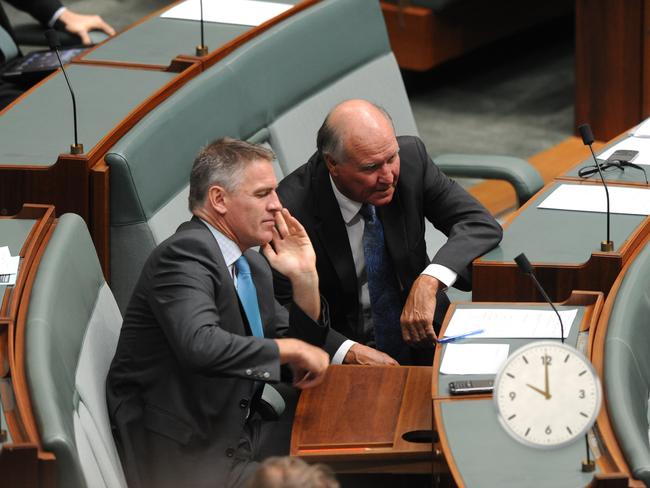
10:00
